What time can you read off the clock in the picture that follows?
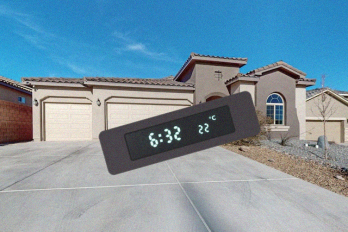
6:32
